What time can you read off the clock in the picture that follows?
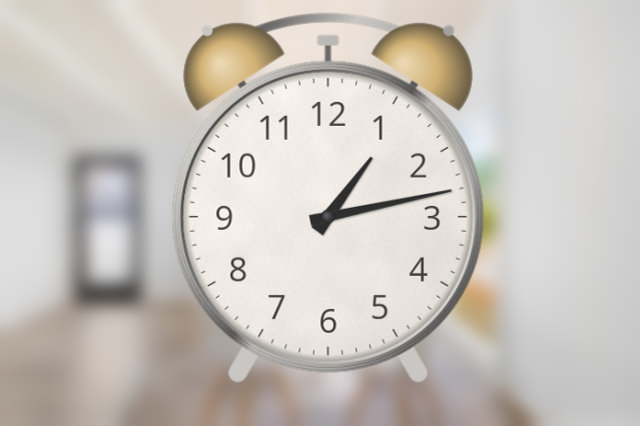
1:13
